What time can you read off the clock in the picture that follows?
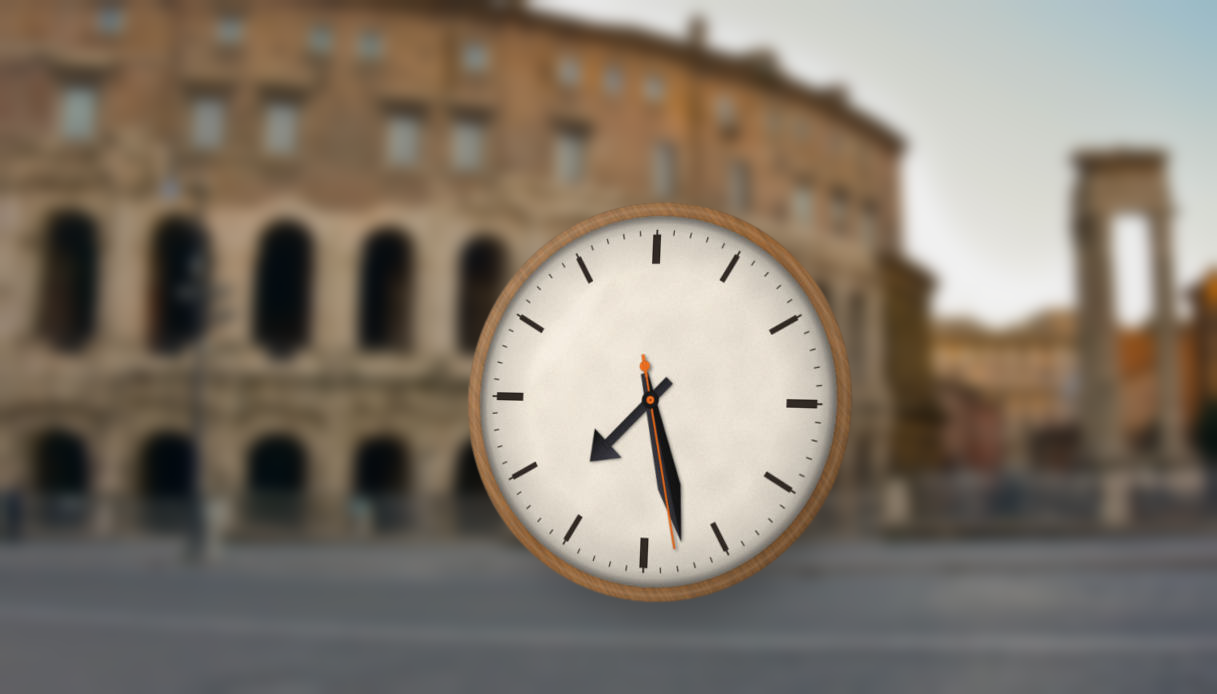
7:27:28
